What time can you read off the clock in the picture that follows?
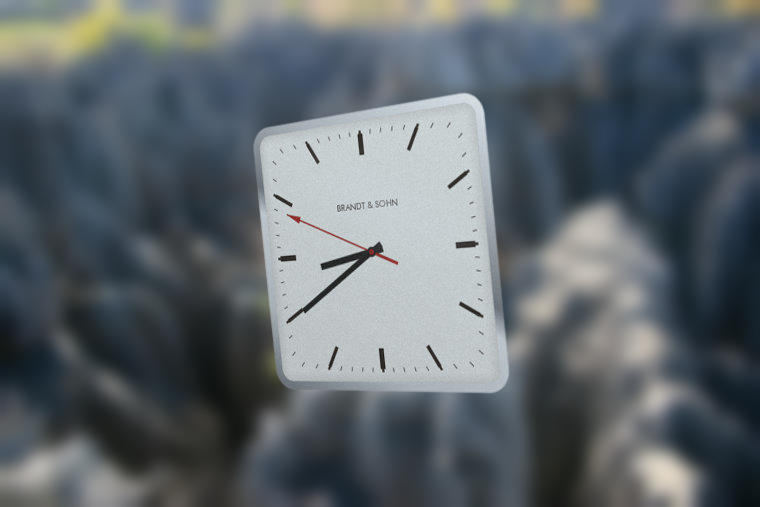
8:39:49
